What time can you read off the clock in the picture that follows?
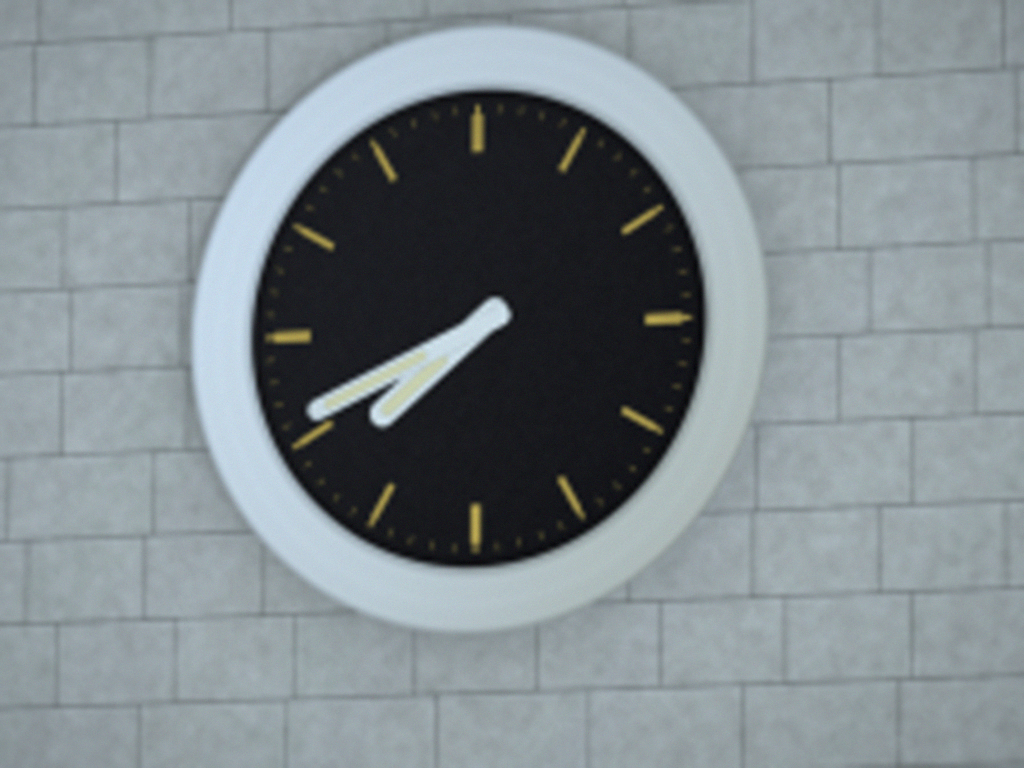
7:41
